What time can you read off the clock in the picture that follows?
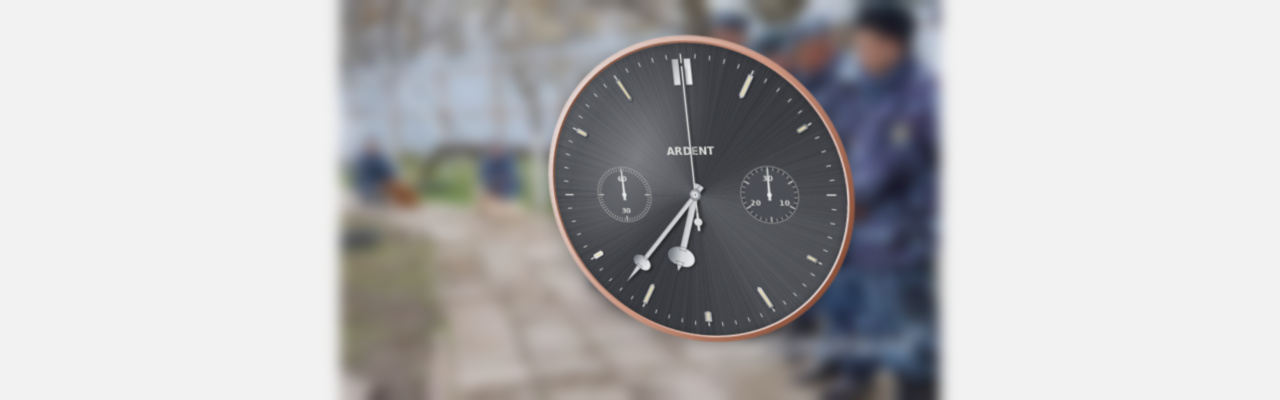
6:37
